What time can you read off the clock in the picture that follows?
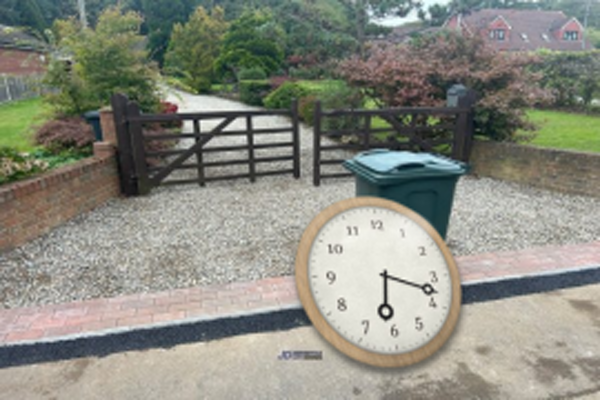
6:18
